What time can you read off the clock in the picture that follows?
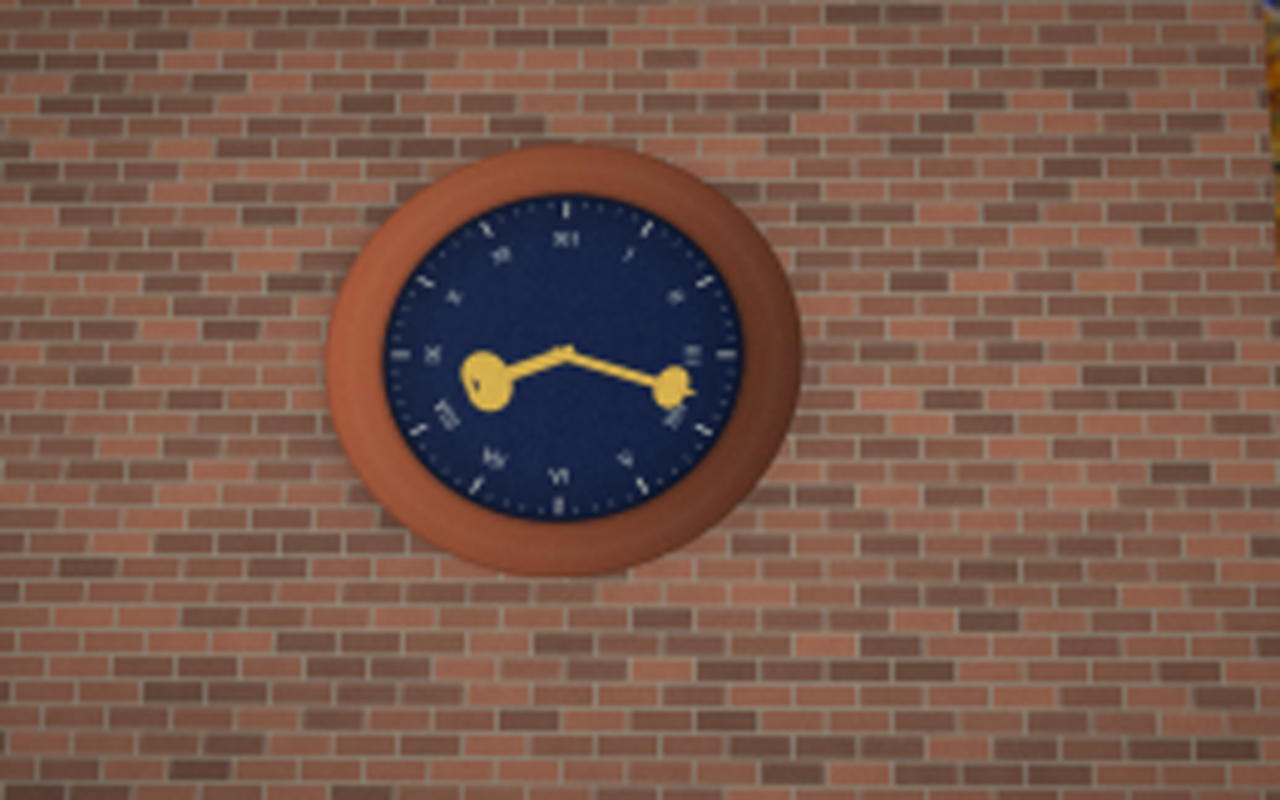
8:18
